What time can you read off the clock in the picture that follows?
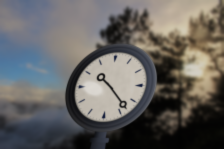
10:23
